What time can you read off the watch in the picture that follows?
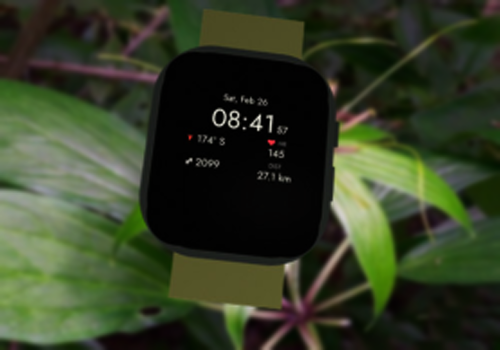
8:41
